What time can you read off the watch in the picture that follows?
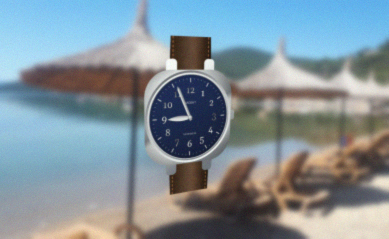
8:56
